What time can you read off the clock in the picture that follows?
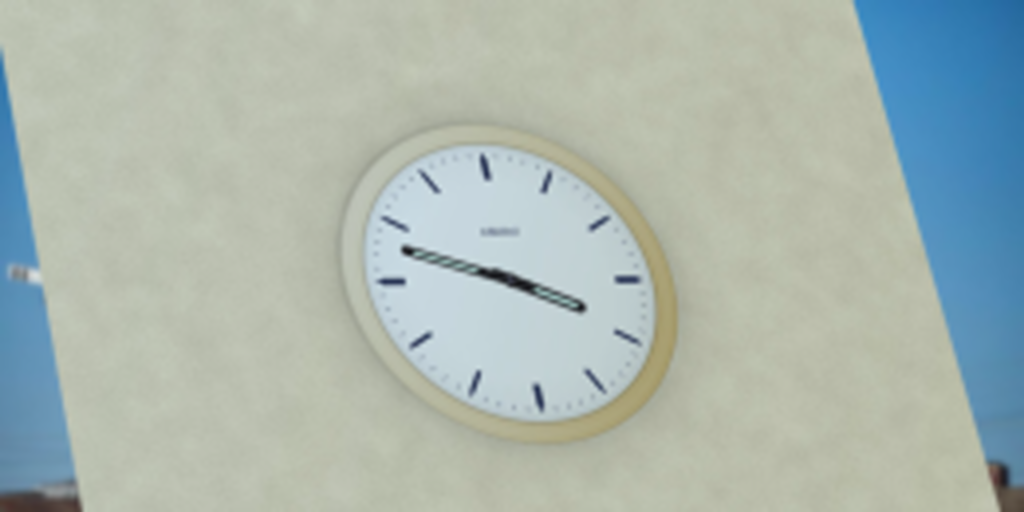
3:48
